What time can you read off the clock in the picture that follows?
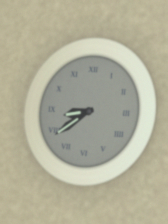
8:39
